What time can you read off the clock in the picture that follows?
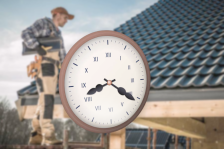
8:21
